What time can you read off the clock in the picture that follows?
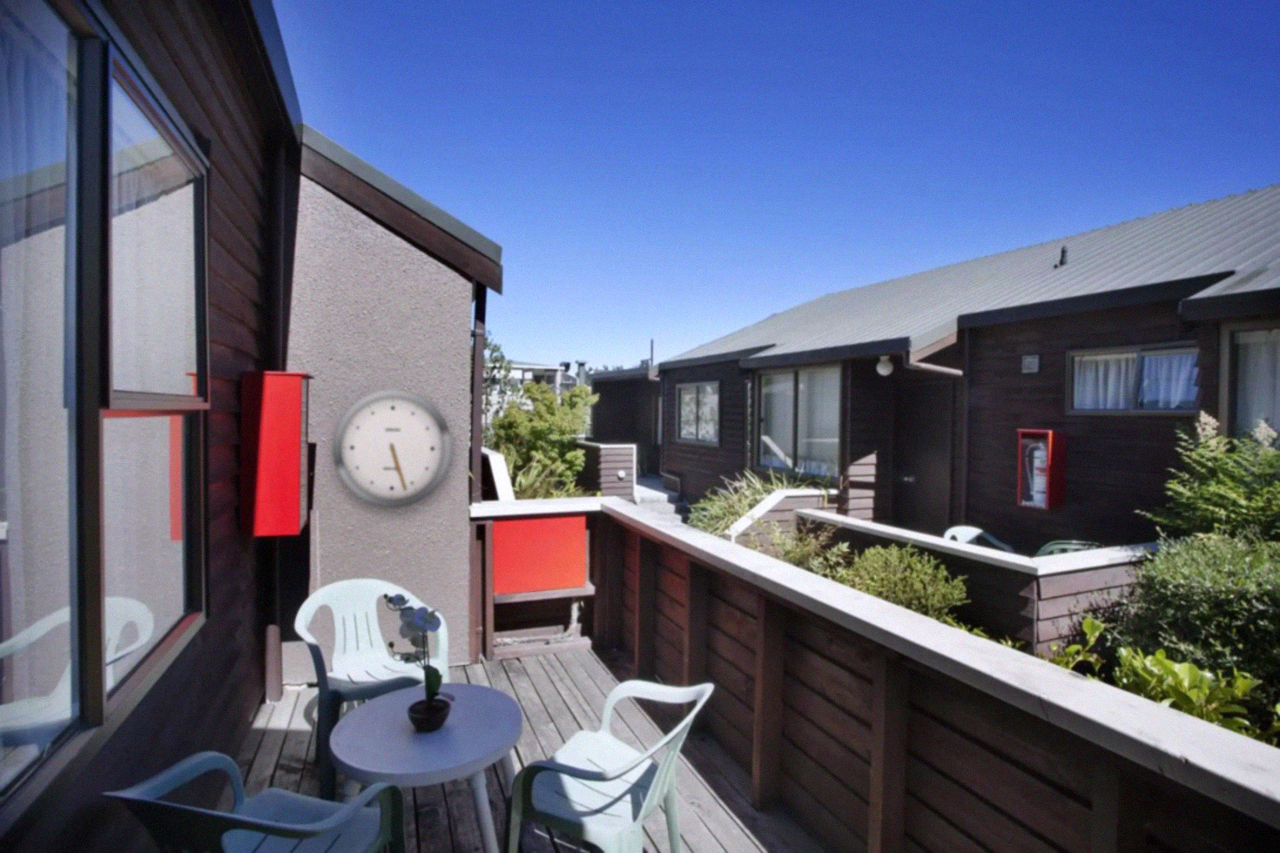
5:27
